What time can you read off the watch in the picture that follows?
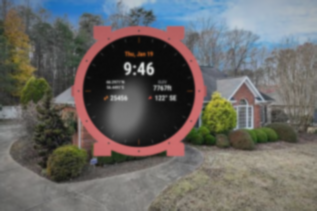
9:46
